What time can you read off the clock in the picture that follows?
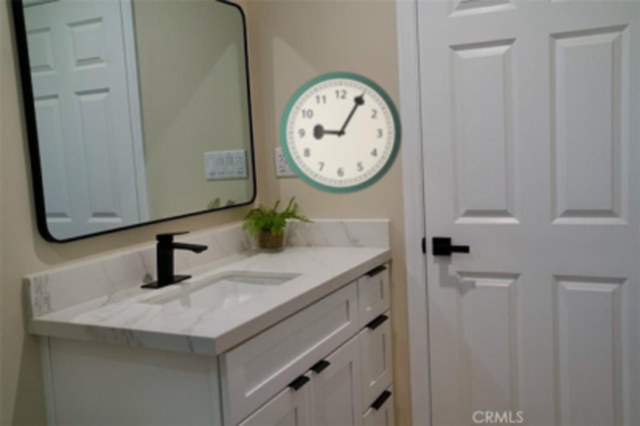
9:05
